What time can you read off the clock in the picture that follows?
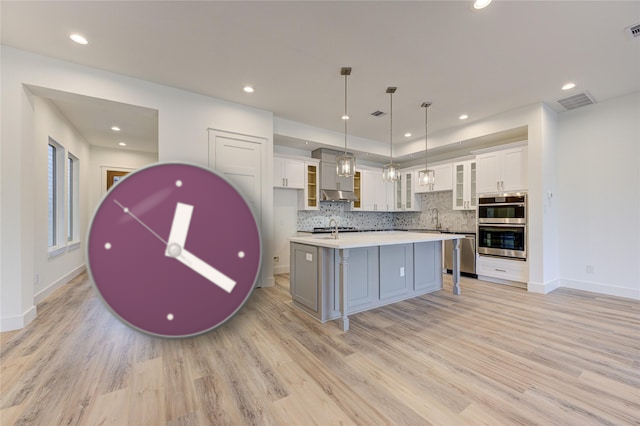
12:19:51
